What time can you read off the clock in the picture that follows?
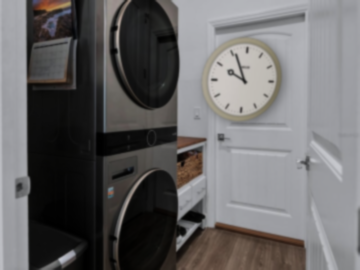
9:56
